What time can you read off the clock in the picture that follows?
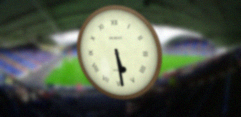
5:29
